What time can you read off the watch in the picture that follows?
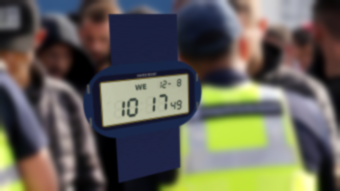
10:17
